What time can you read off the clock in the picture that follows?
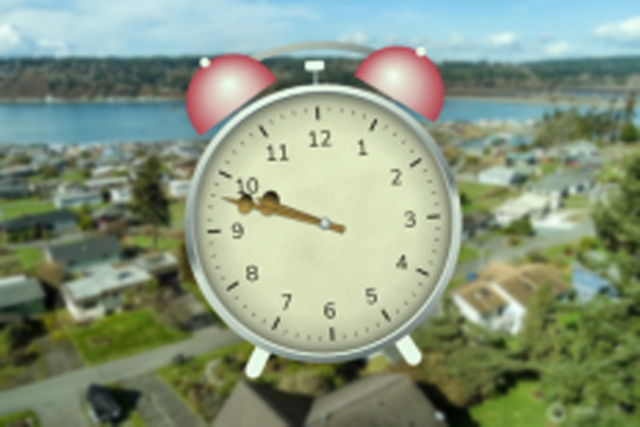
9:48
